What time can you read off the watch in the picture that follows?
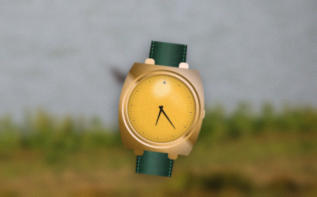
6:23
